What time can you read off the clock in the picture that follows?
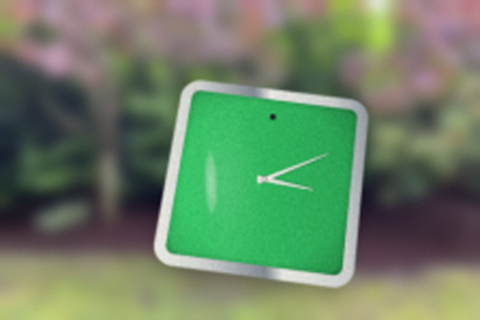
3:10
